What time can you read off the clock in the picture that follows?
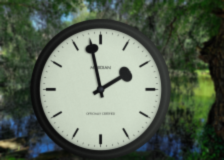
1:58
